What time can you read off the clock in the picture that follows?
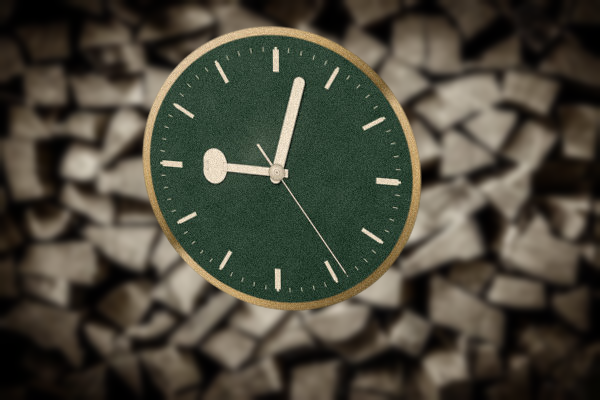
9:02:24
